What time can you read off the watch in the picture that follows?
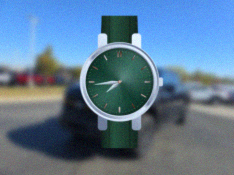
7:44
